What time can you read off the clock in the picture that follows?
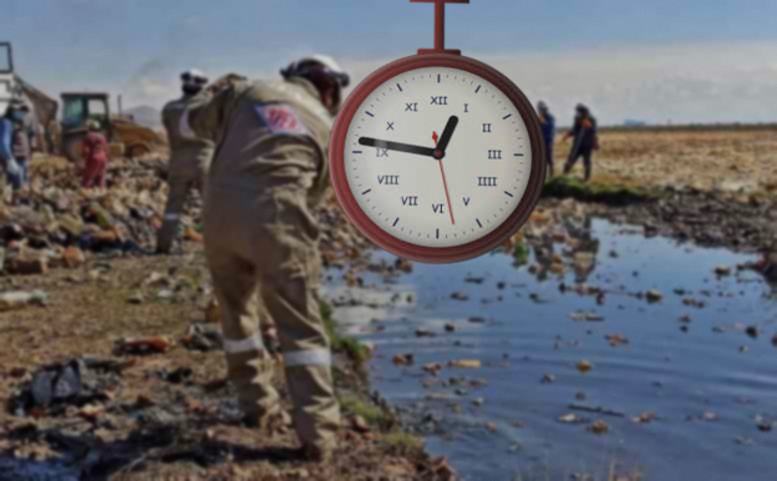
12:46:28
